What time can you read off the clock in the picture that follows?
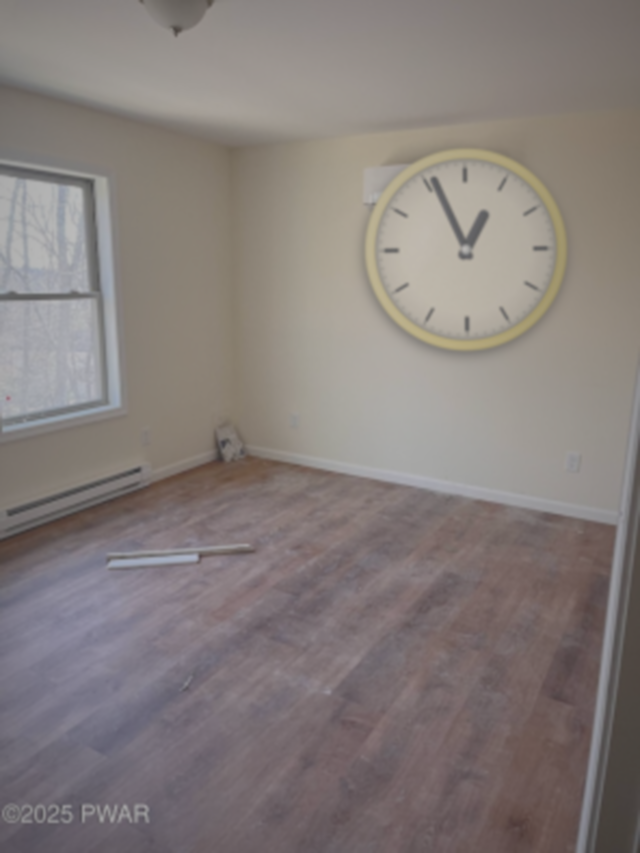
12:56
